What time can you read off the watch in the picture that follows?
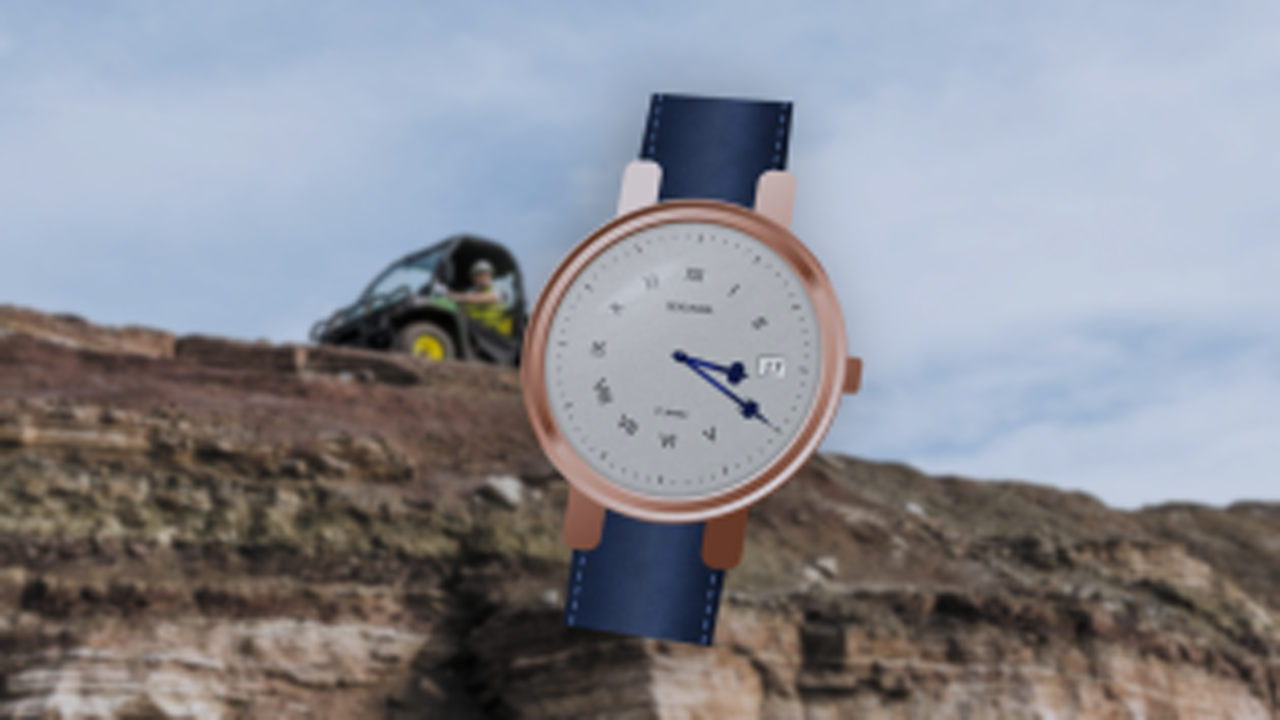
3:20
